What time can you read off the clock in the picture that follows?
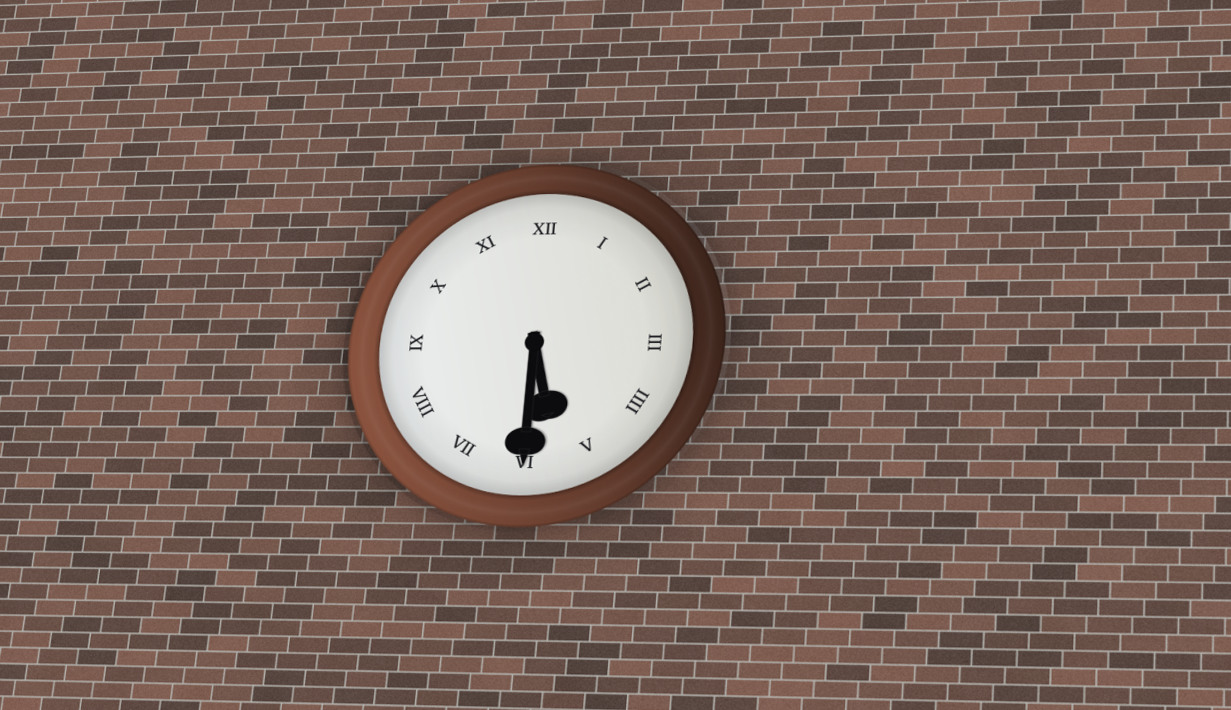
5:30
